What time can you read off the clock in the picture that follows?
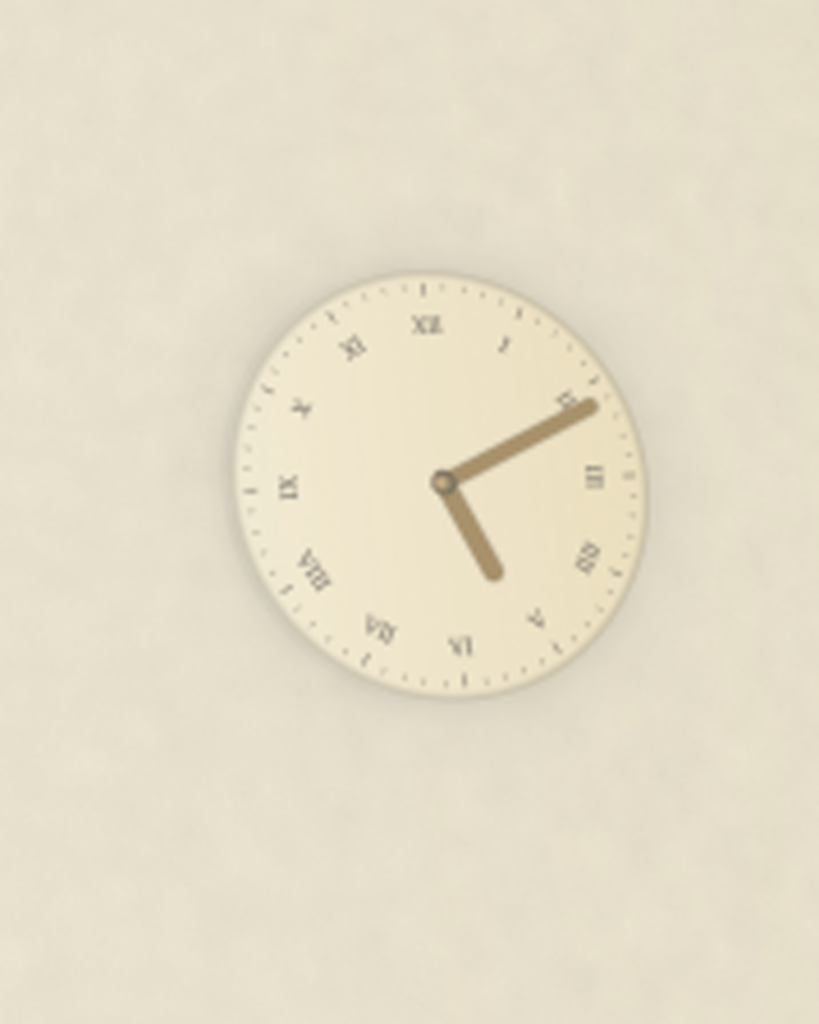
5:11
